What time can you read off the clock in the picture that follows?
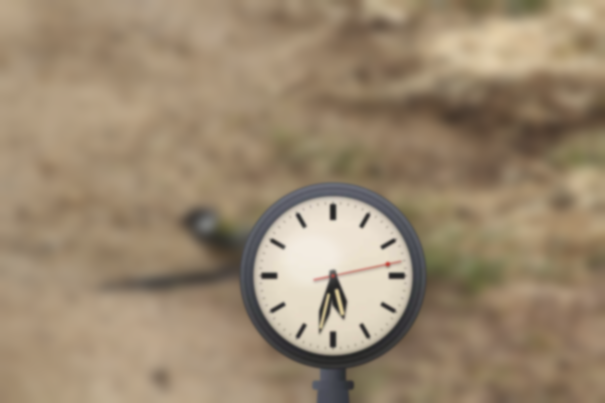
5:32:13
